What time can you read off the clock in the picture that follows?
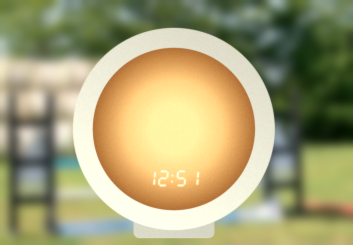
12:51
